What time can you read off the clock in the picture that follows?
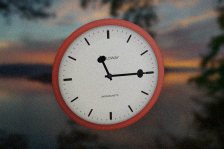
11:15
